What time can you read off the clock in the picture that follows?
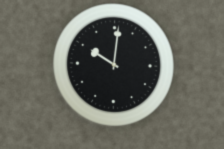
10:01
